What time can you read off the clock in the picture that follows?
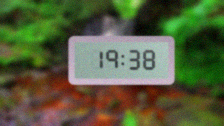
19:38
